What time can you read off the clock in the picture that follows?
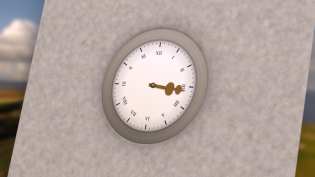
3:16
